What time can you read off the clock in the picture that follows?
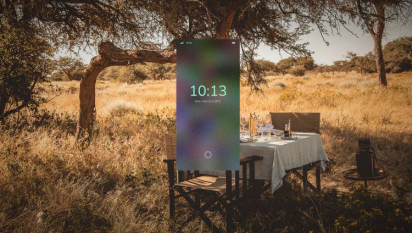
10:13
